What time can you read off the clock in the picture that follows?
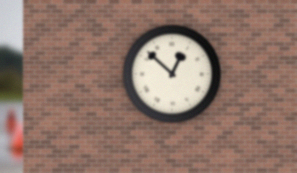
12:52
